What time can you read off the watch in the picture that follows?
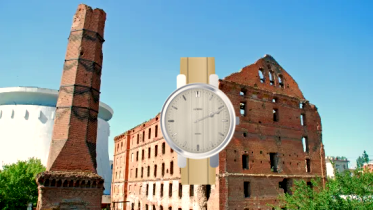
2:11
